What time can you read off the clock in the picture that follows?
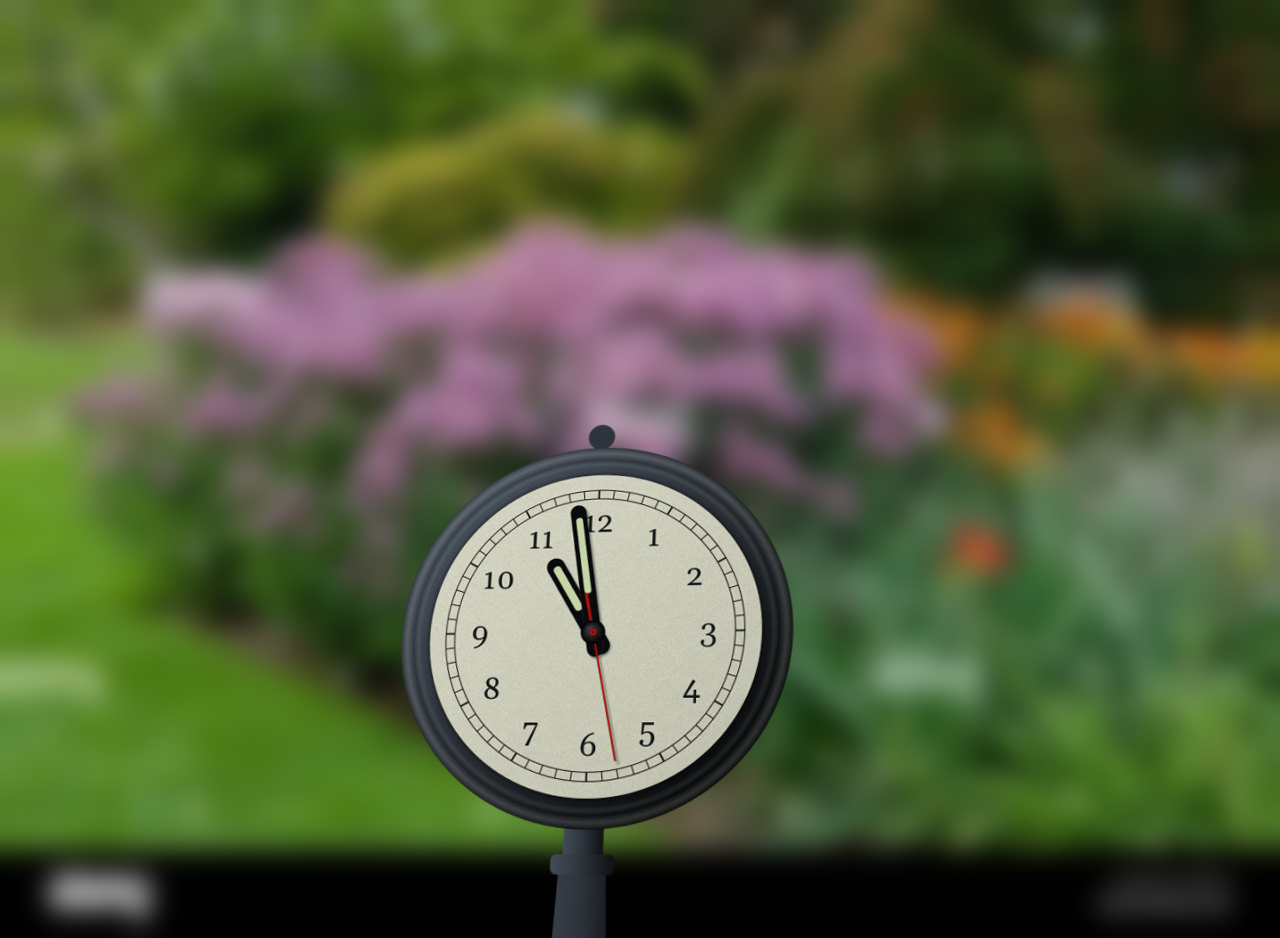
10:58:28
